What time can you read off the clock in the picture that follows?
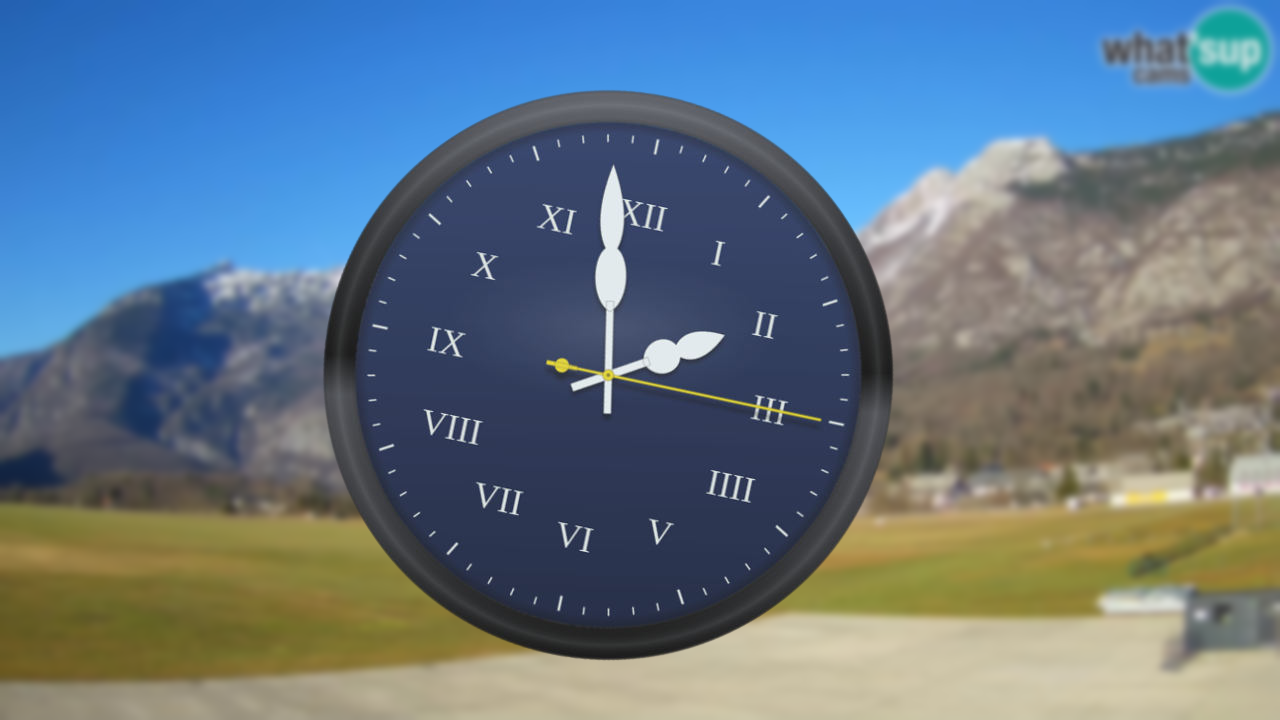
1:58:15
